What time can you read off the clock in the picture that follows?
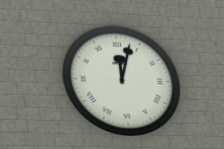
12:03
